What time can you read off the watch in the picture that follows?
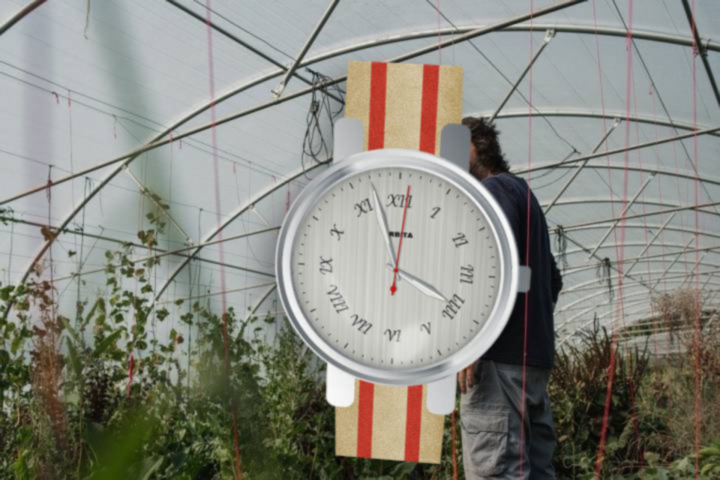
3:57:01
